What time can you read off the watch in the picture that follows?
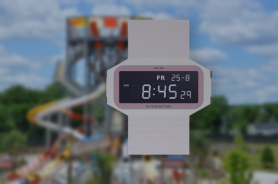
8:45:29
